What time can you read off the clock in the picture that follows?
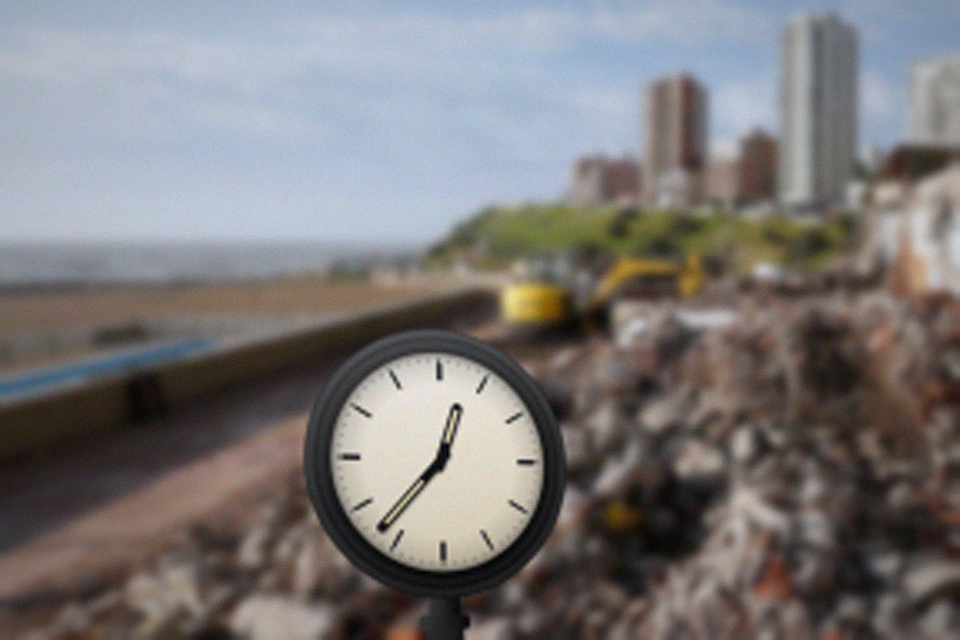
12:37
